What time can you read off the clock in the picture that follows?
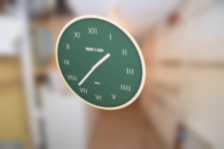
1:37
